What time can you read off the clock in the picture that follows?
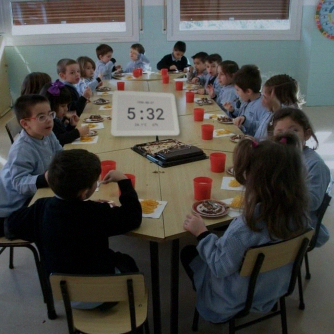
5:32
